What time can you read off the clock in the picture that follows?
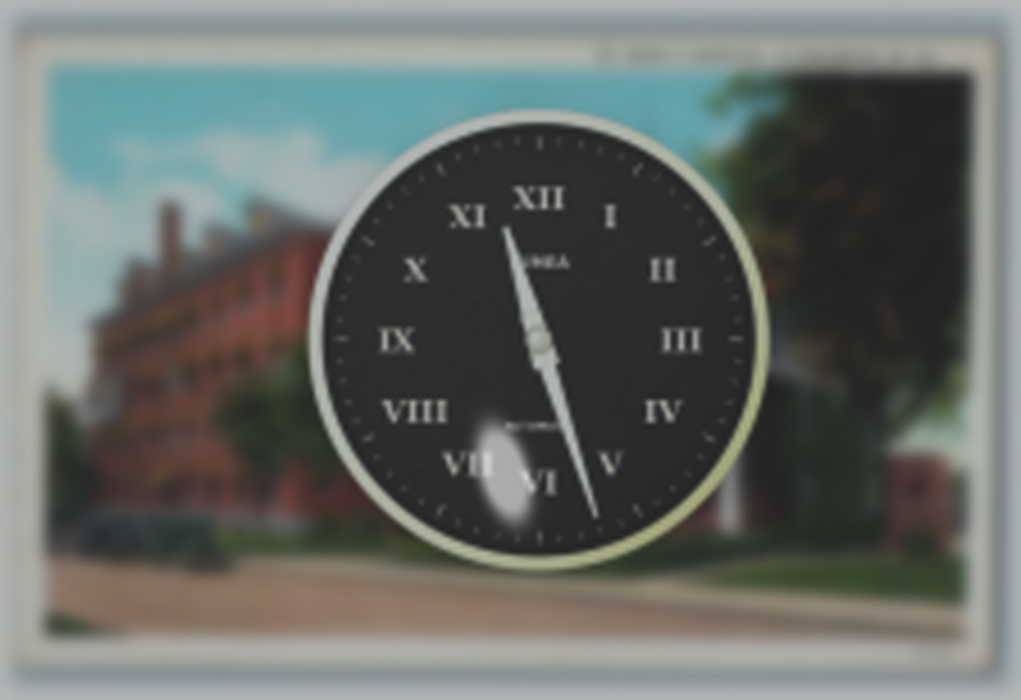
11:27
